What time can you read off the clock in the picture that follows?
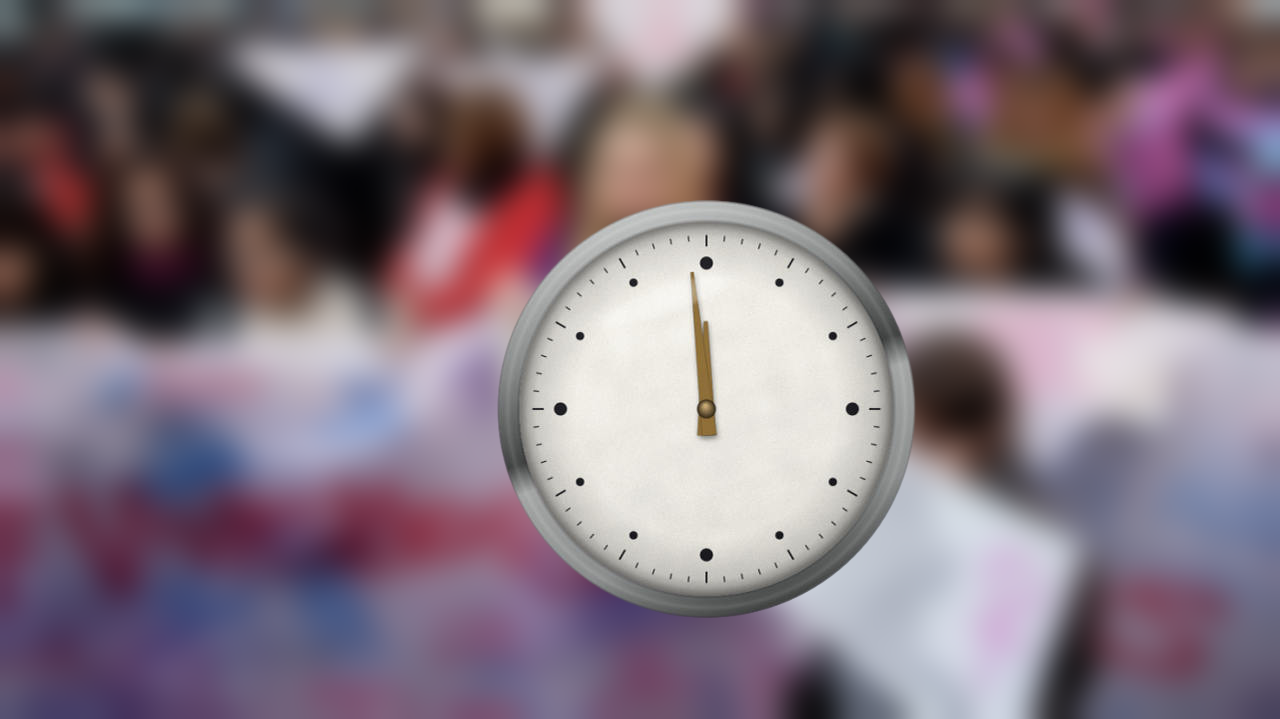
11:59
